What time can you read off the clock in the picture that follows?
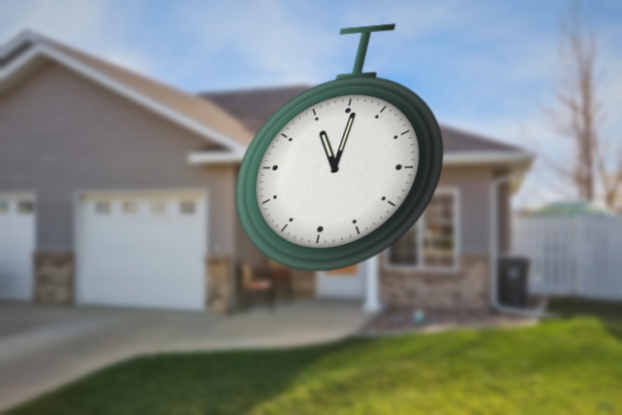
11:01
